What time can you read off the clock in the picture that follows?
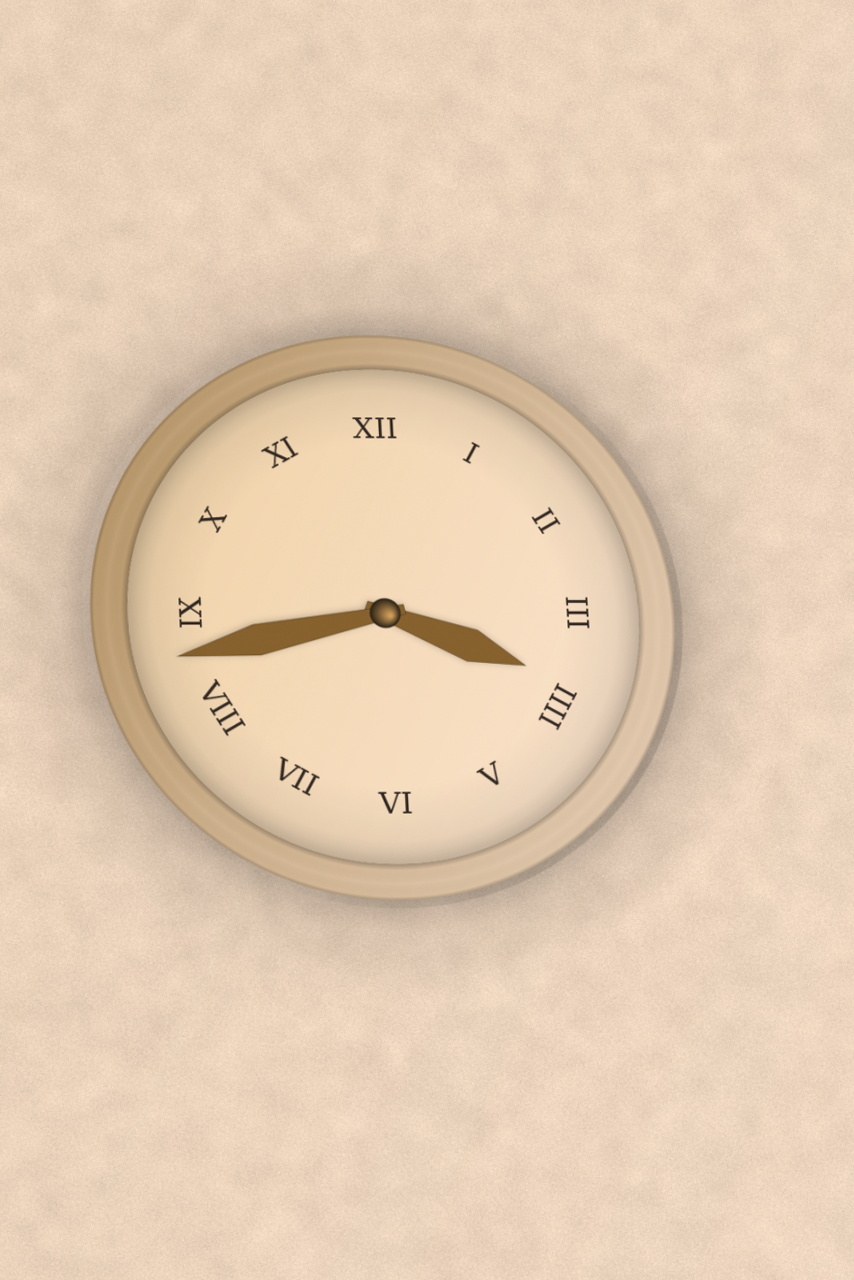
3:43
